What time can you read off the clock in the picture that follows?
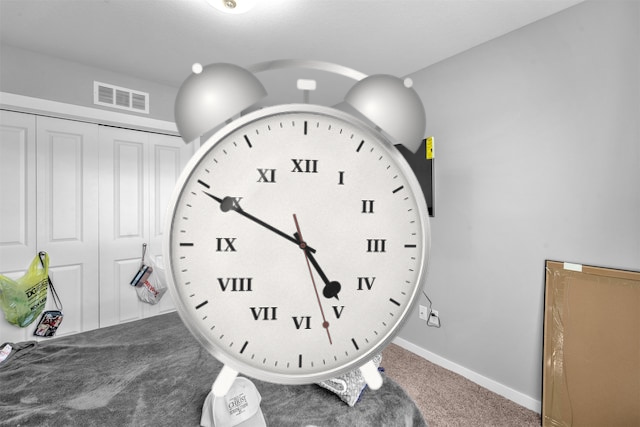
4:49:27
